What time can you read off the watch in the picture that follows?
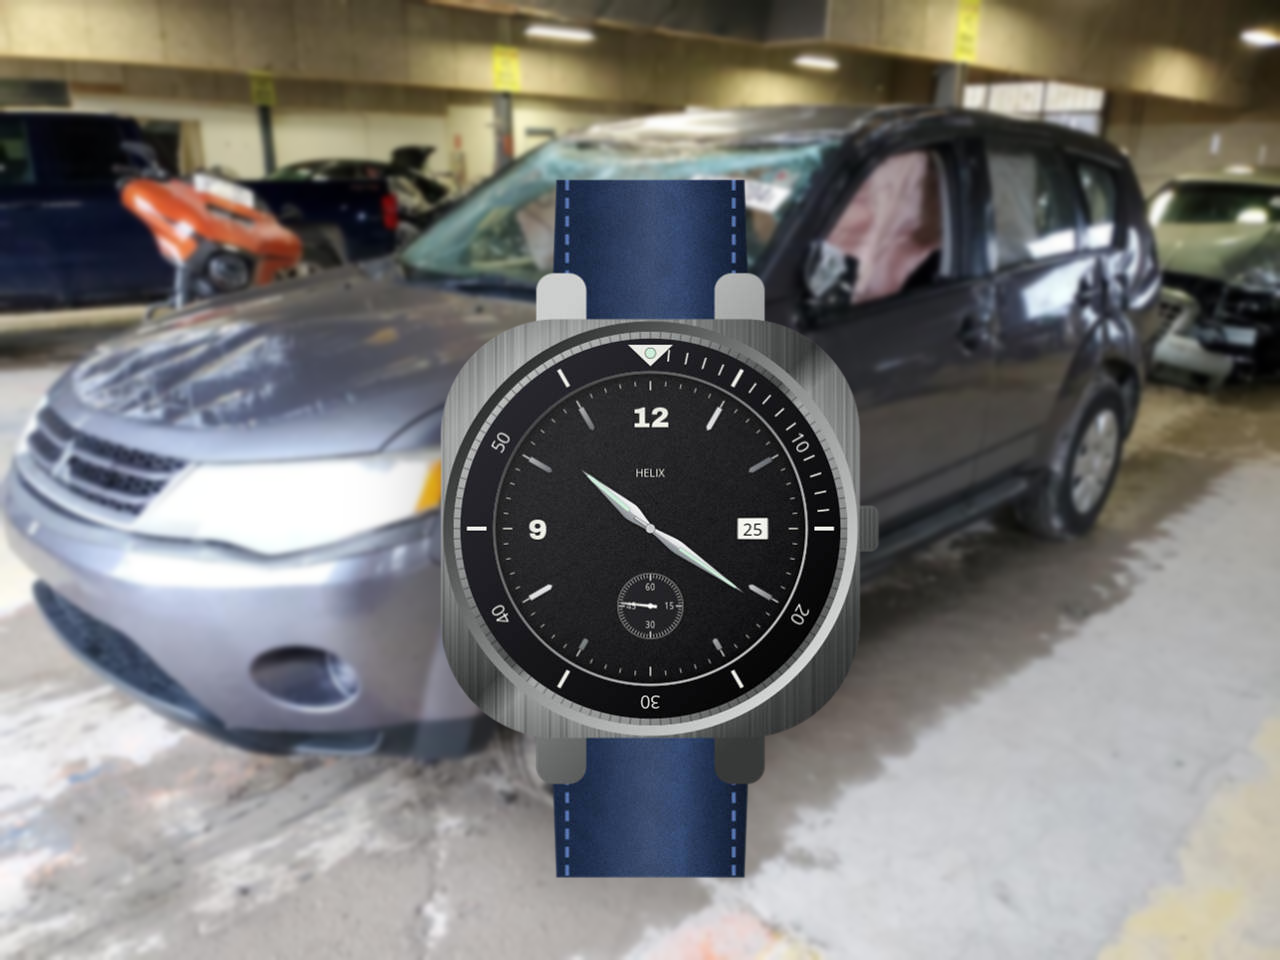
10:20:46
